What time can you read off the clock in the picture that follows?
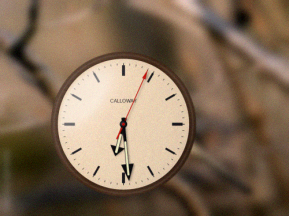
6:29:04
